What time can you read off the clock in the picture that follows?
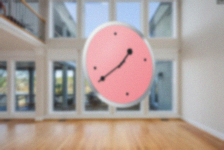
1:41
